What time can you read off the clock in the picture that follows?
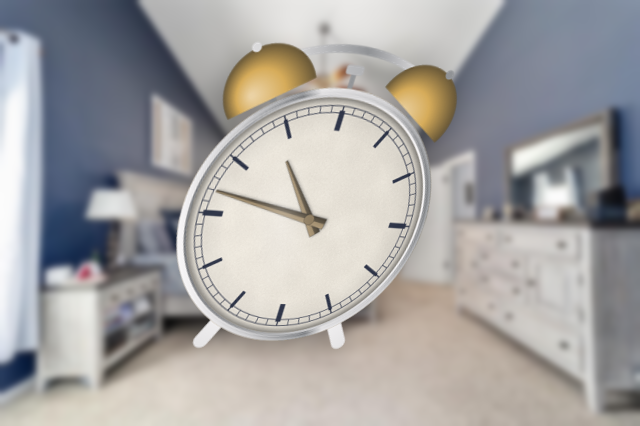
10:47
